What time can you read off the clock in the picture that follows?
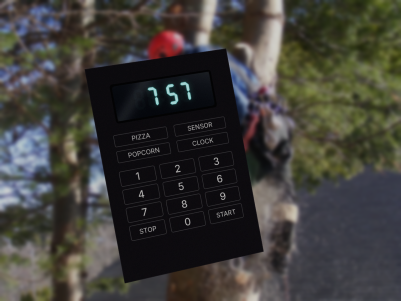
7:57
